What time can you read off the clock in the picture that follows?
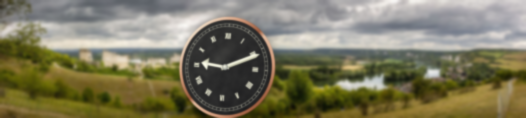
9:11
